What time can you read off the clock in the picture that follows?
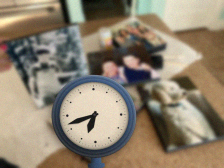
6:42
